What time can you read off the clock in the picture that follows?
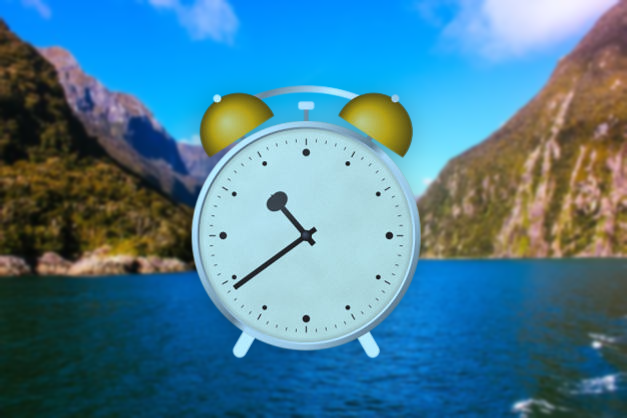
10:39
